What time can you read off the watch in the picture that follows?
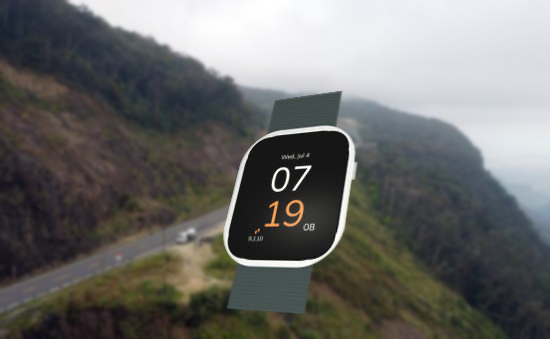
7:19:08
